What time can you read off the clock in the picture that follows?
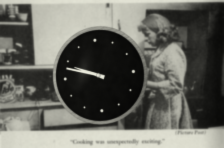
9:48
